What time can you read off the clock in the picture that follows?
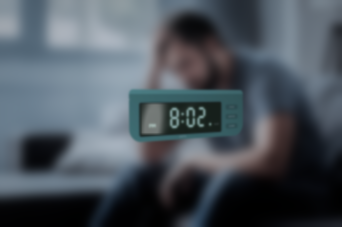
8:02
